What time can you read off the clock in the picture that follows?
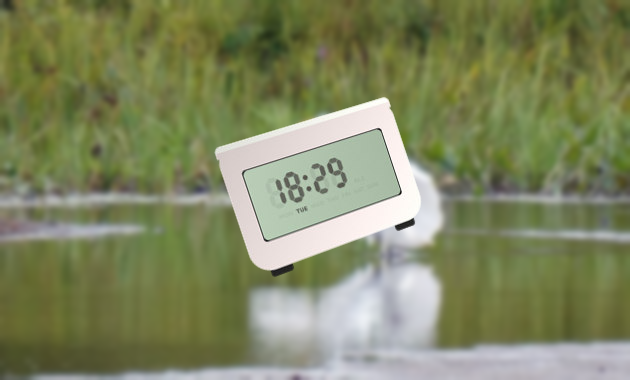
18:29
